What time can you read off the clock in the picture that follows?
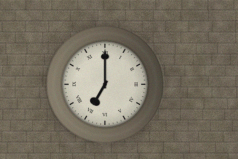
7:00
